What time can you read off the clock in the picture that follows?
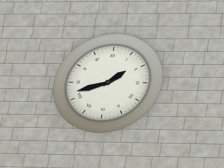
1:42
